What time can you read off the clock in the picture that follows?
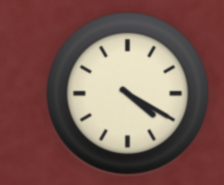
4:20
